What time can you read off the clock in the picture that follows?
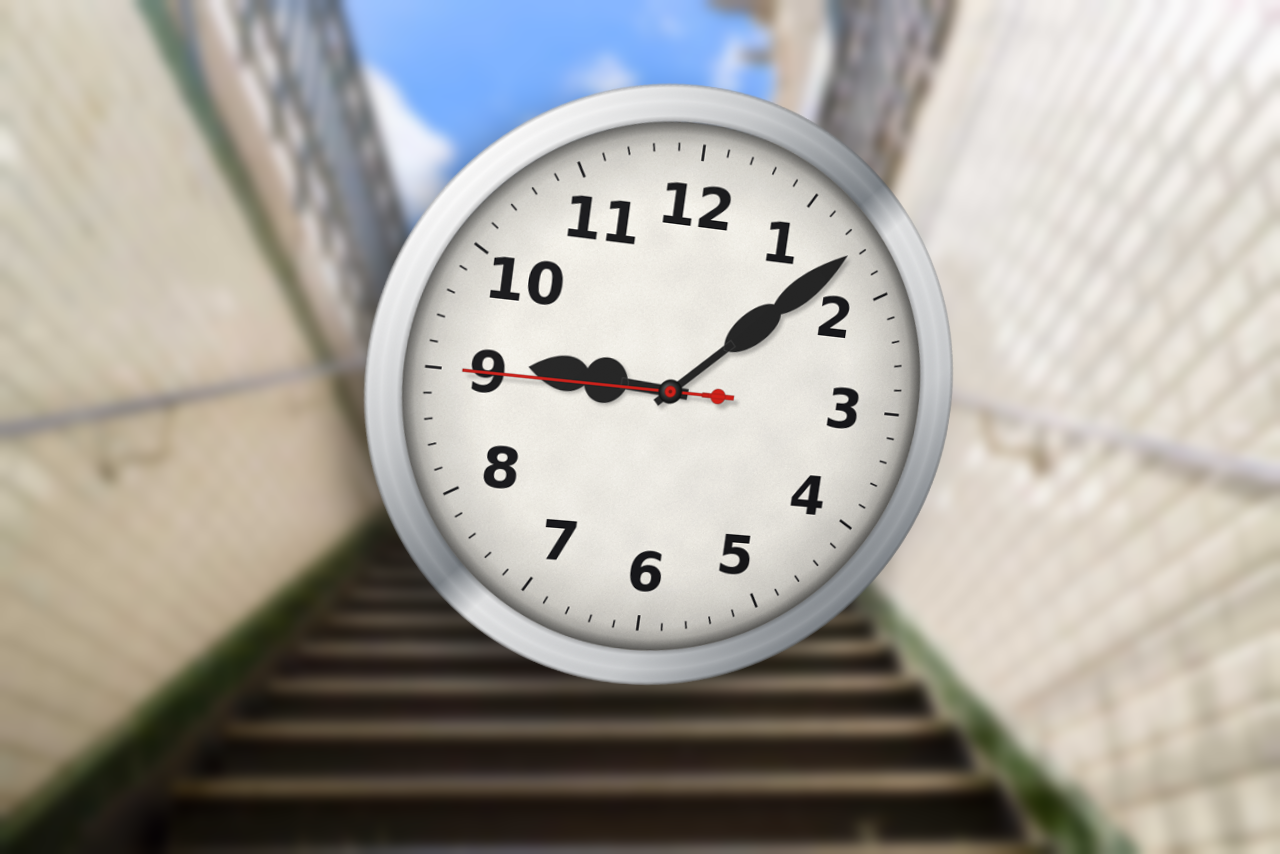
9:07:45
